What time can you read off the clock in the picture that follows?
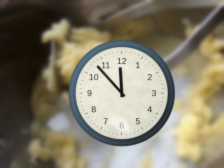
11:53
